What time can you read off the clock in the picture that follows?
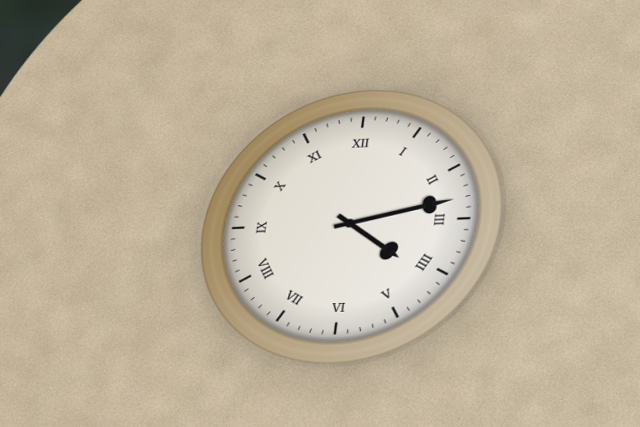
4:13
